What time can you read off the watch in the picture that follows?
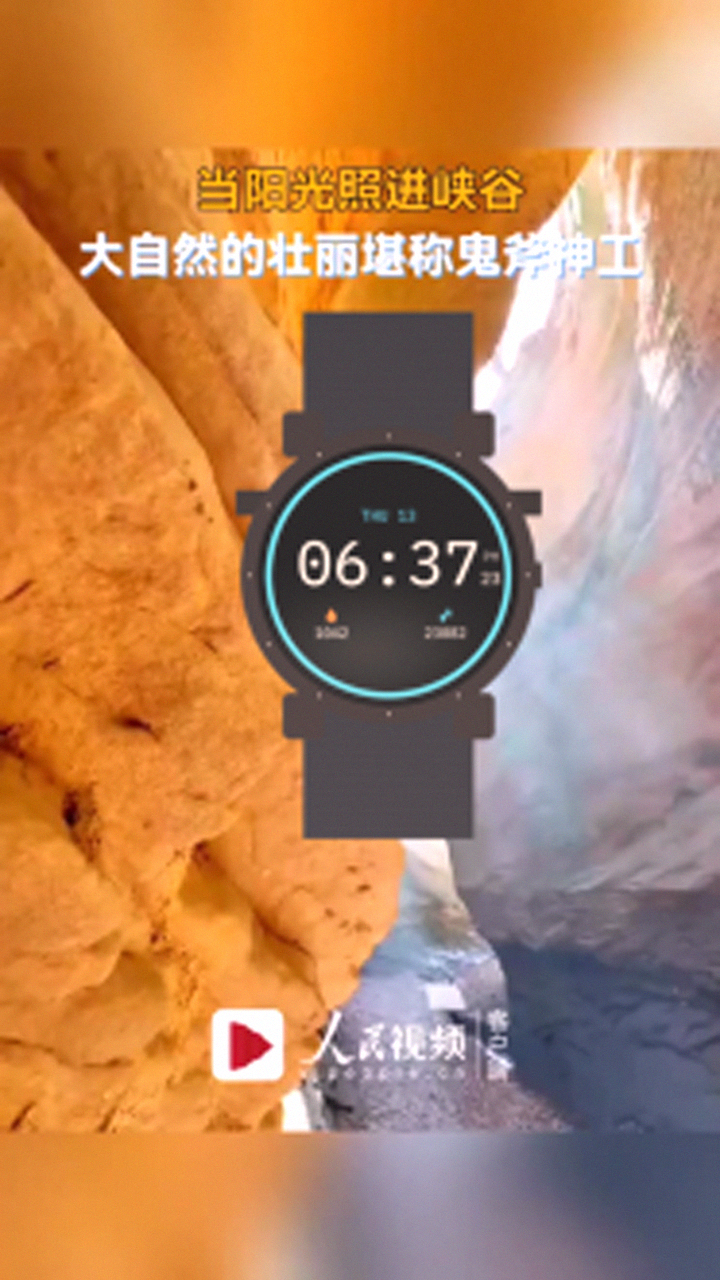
6:37
